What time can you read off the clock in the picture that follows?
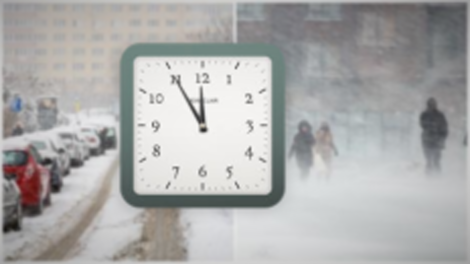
11:55
